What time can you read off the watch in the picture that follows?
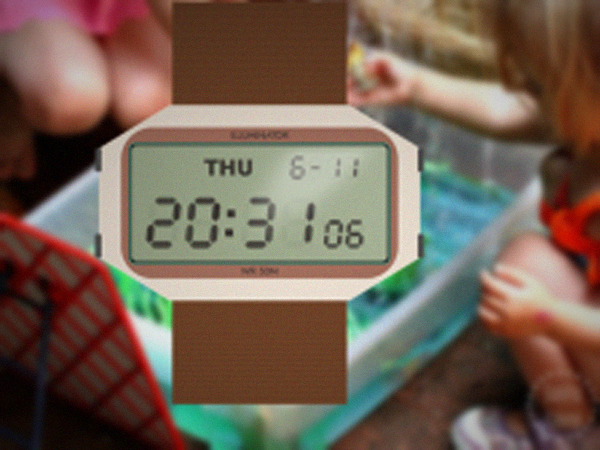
20:31:06
